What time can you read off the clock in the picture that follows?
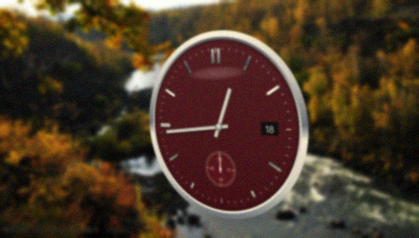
12:44
